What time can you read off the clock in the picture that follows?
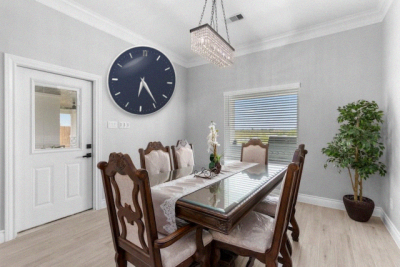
6:24
